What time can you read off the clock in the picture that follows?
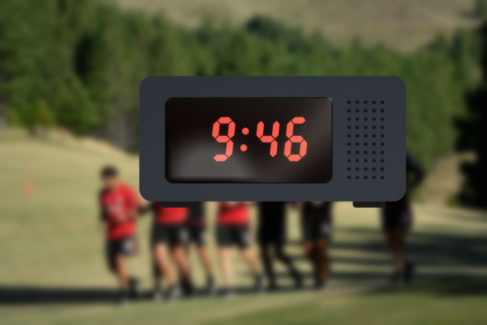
9:46
